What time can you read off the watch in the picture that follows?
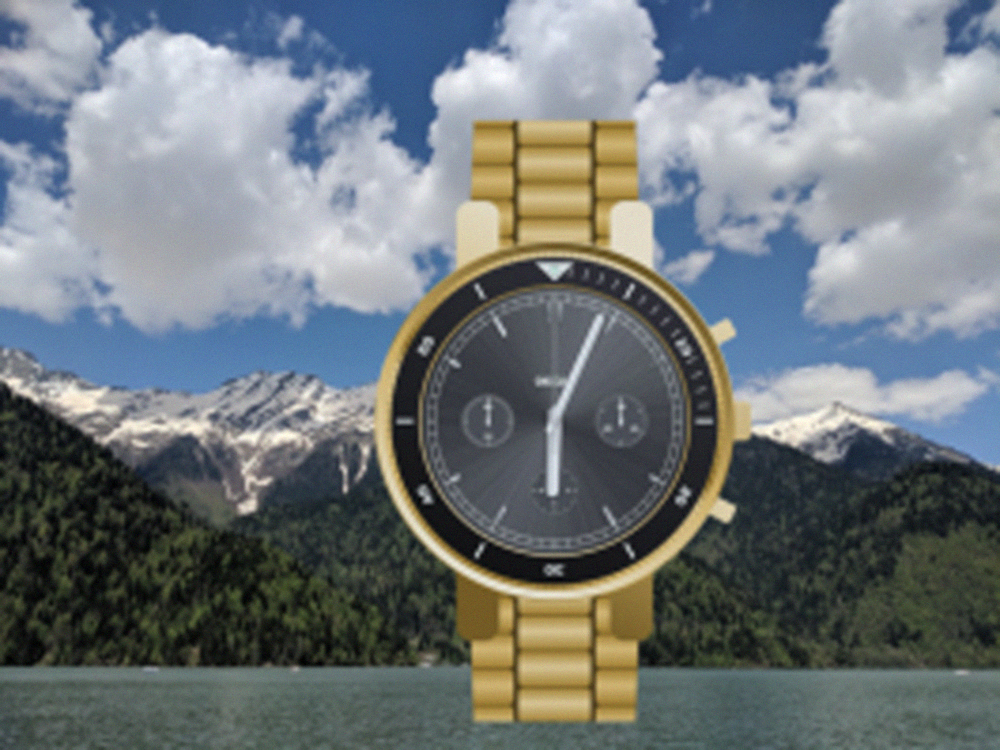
6:04
